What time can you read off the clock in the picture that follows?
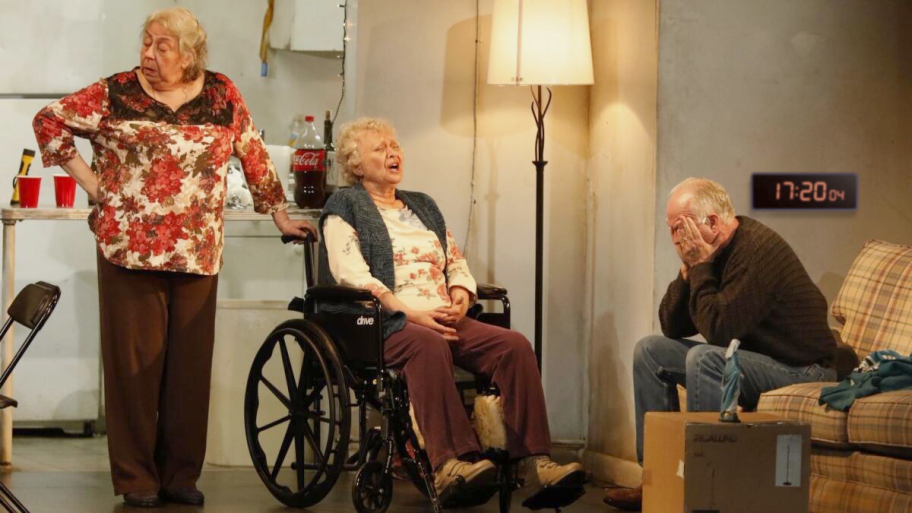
17:20
